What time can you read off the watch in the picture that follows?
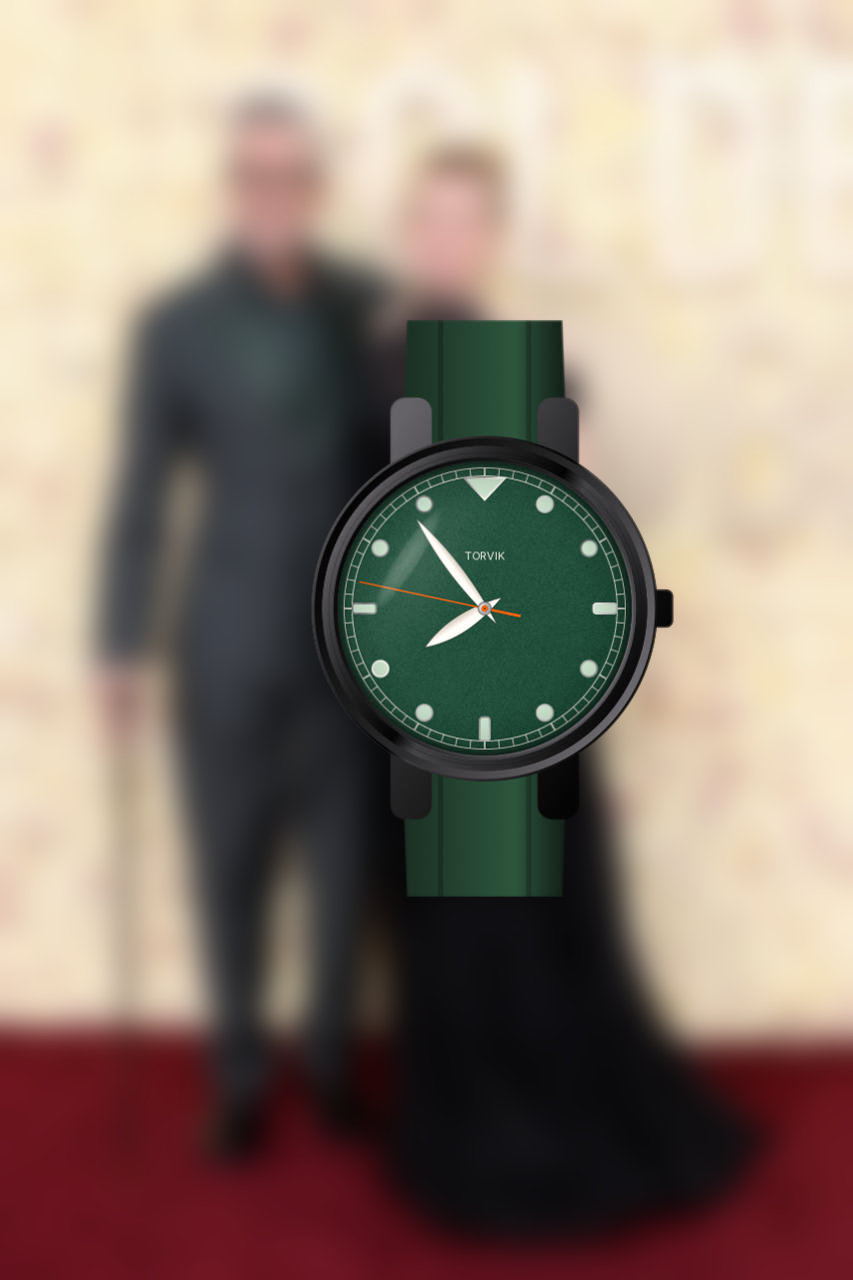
7:53:47
